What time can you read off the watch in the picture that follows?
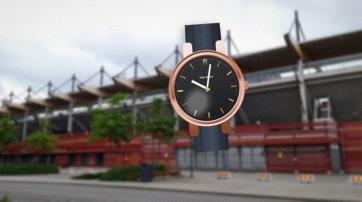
10:02
